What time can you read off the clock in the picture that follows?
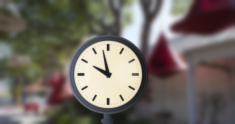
9:58
